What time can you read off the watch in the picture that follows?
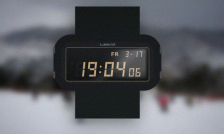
19:04:06
